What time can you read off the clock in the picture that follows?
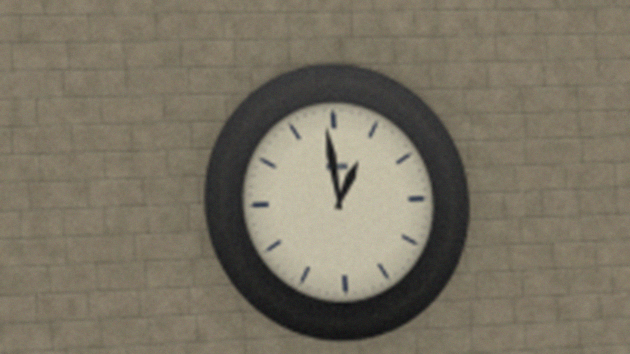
12:59
